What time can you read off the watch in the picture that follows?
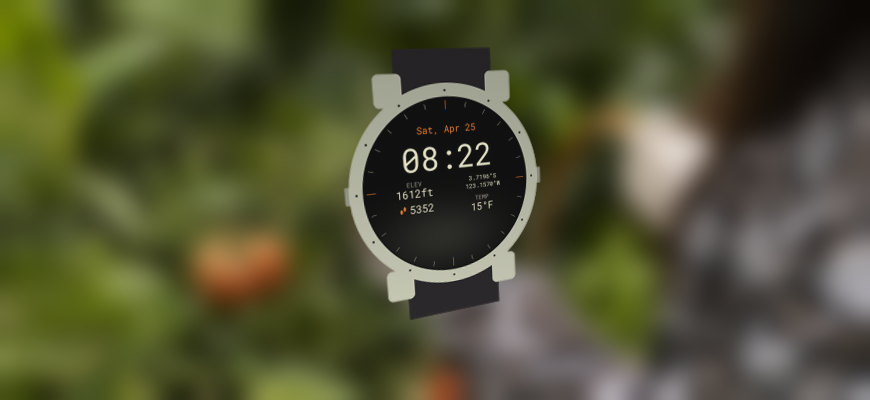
8:22
